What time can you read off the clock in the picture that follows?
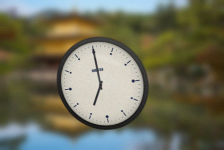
7:00
